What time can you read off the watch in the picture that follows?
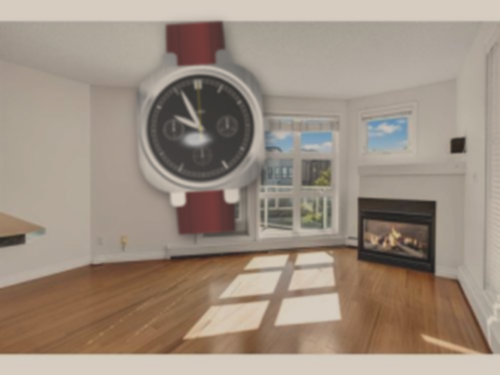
9:56
